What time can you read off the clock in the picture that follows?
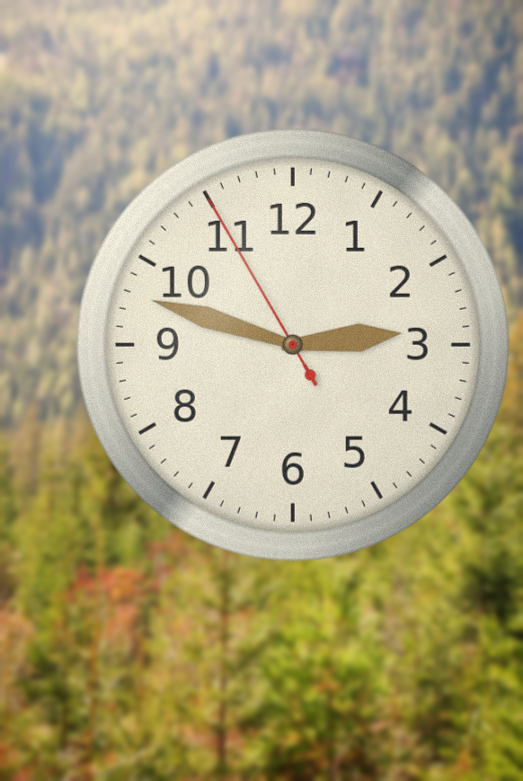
2:47:55
